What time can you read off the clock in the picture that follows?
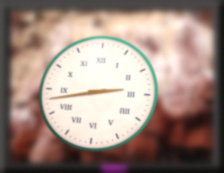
2:43
